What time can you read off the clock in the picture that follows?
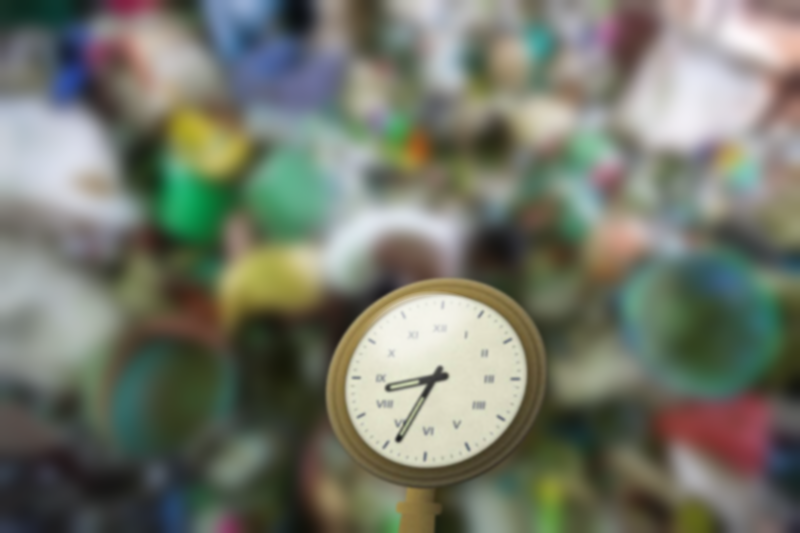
8:34
